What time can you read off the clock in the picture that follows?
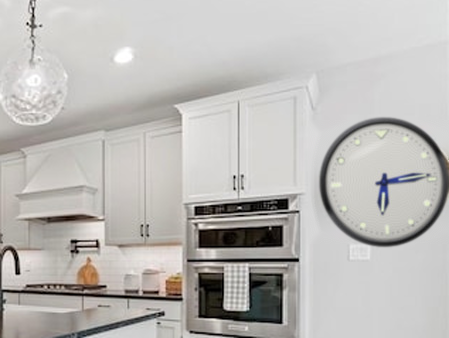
6:14
